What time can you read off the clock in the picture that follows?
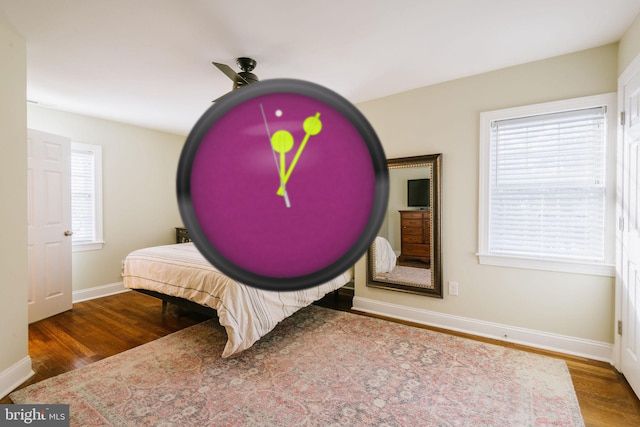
12:04:58
